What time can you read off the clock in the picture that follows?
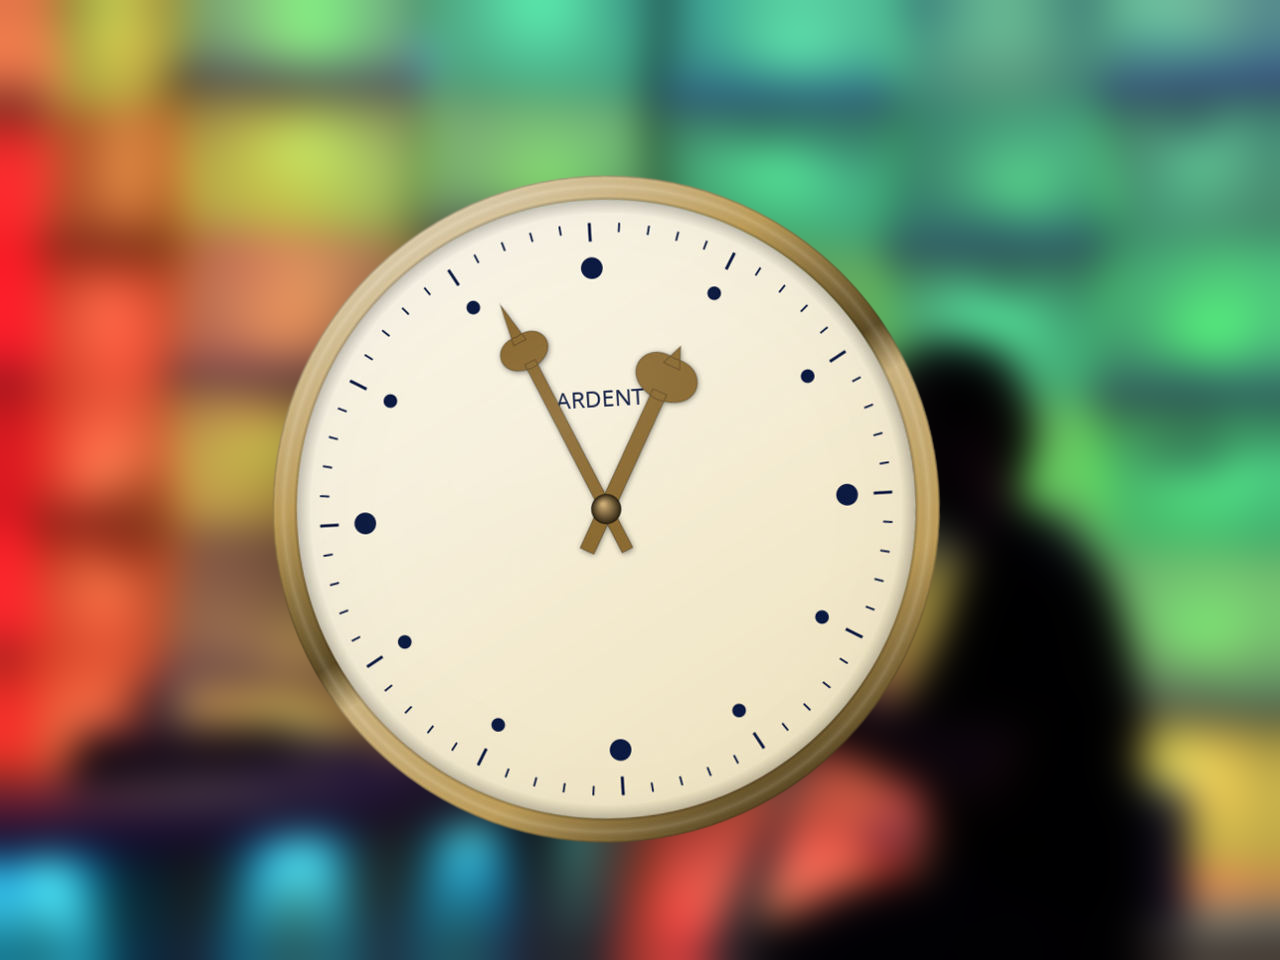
12:56
